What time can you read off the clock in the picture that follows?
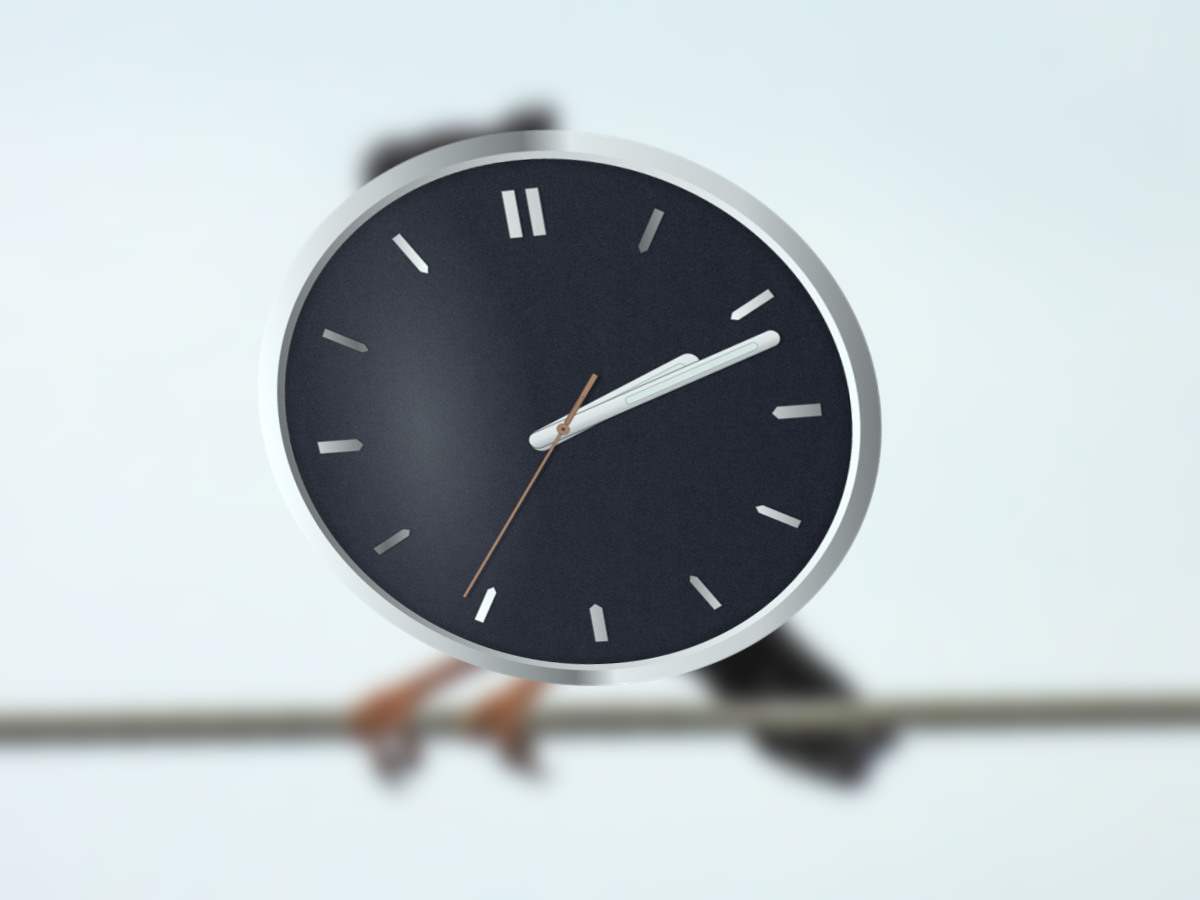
2:11:36
